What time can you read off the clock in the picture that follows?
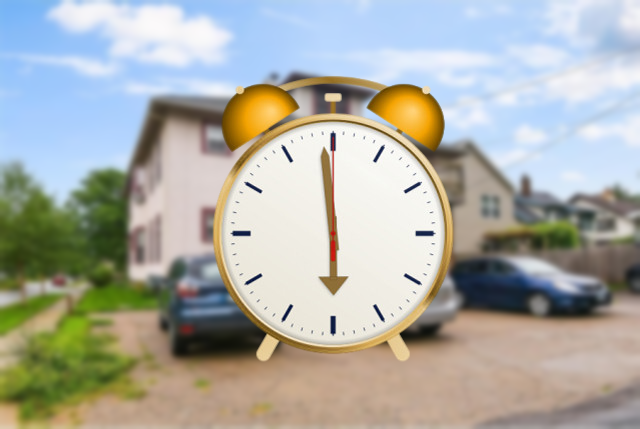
5:59:00
